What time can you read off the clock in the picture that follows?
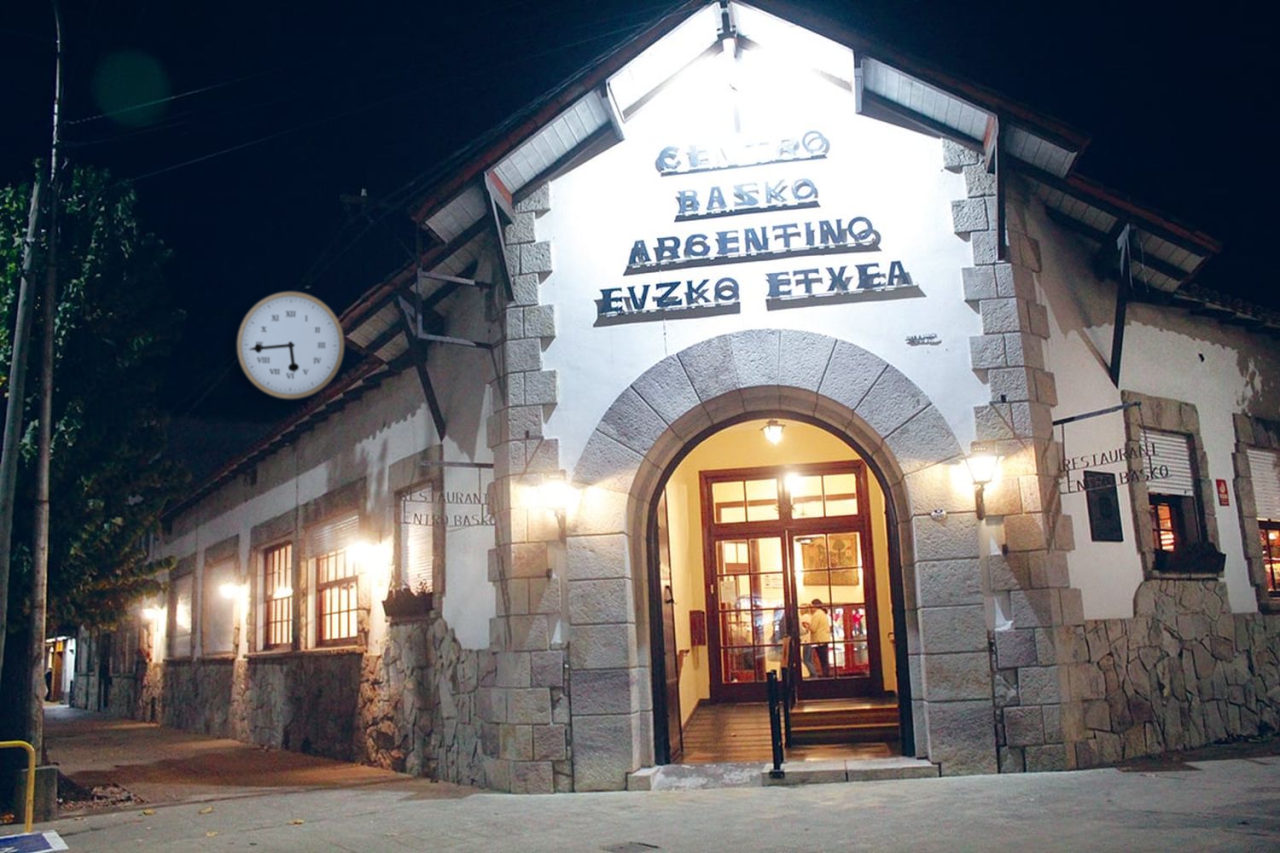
5:44
